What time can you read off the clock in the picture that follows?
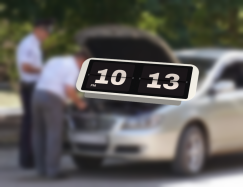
10:13
